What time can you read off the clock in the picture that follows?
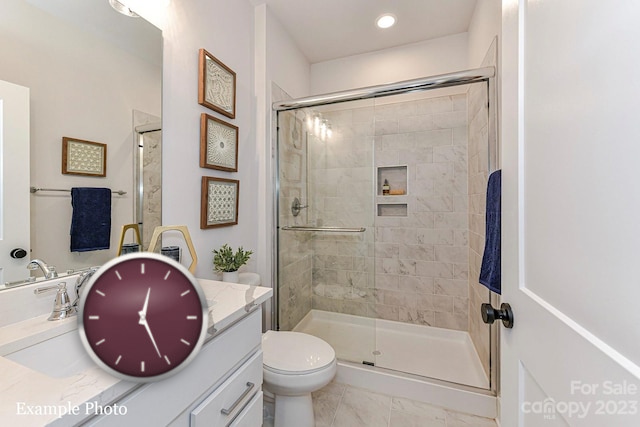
12:26
